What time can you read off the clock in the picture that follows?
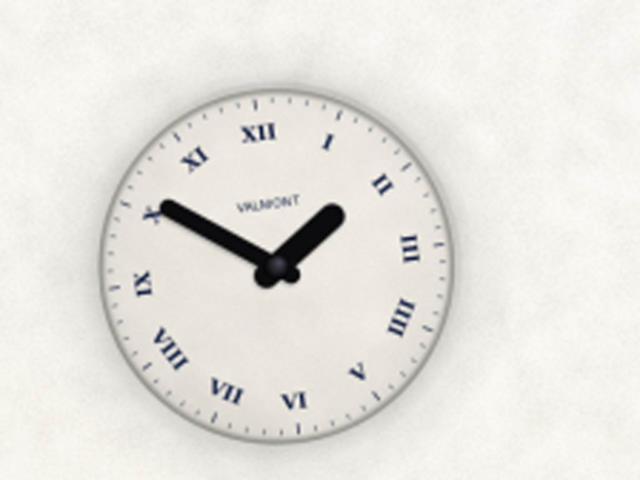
1:51
